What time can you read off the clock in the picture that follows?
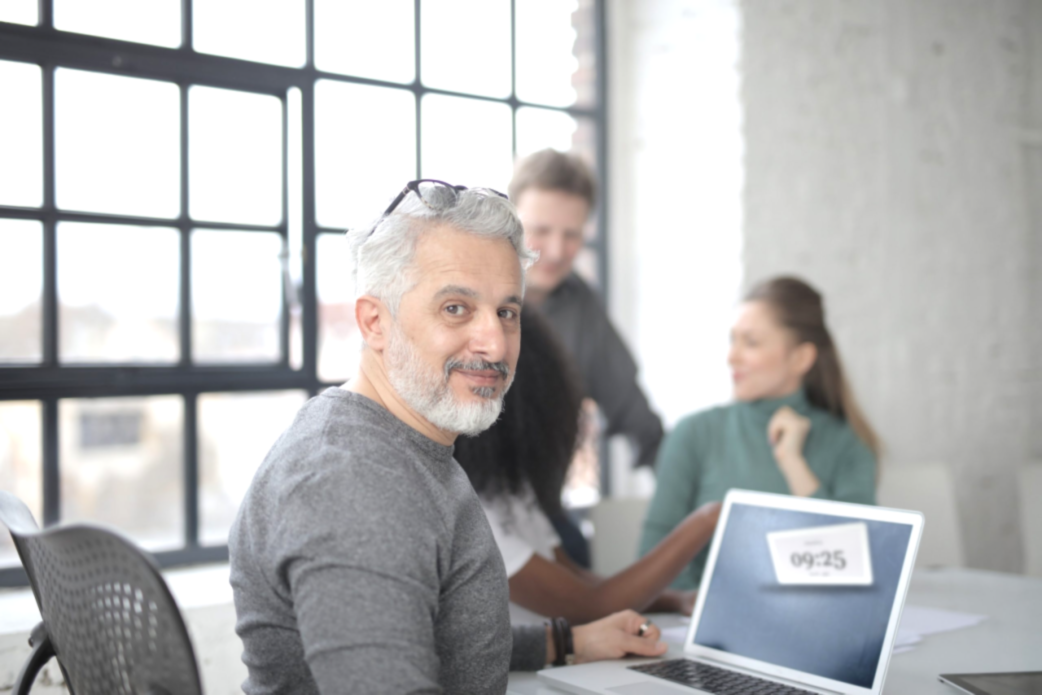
9:25
